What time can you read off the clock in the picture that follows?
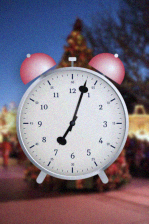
7:03
